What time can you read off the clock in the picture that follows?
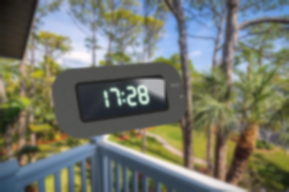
17:28
